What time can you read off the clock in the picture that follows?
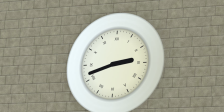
2:42
